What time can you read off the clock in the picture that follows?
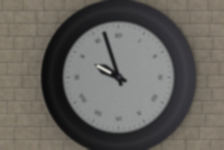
9:57
